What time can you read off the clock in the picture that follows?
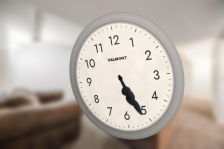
5:26
